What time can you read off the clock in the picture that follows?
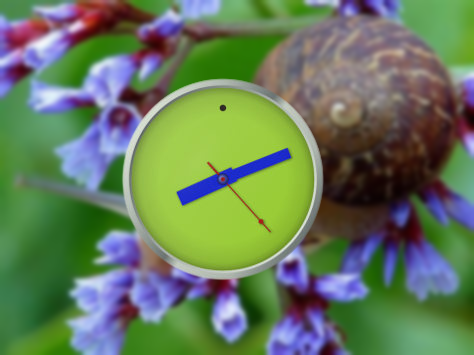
8:11:23
